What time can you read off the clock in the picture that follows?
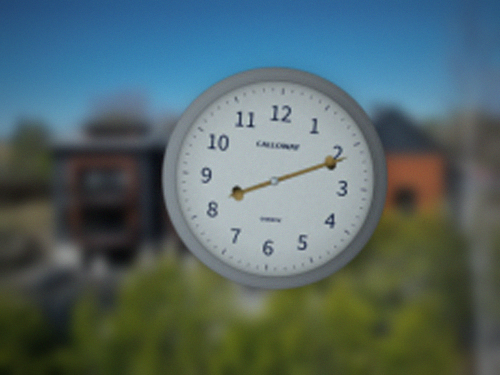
8:11
